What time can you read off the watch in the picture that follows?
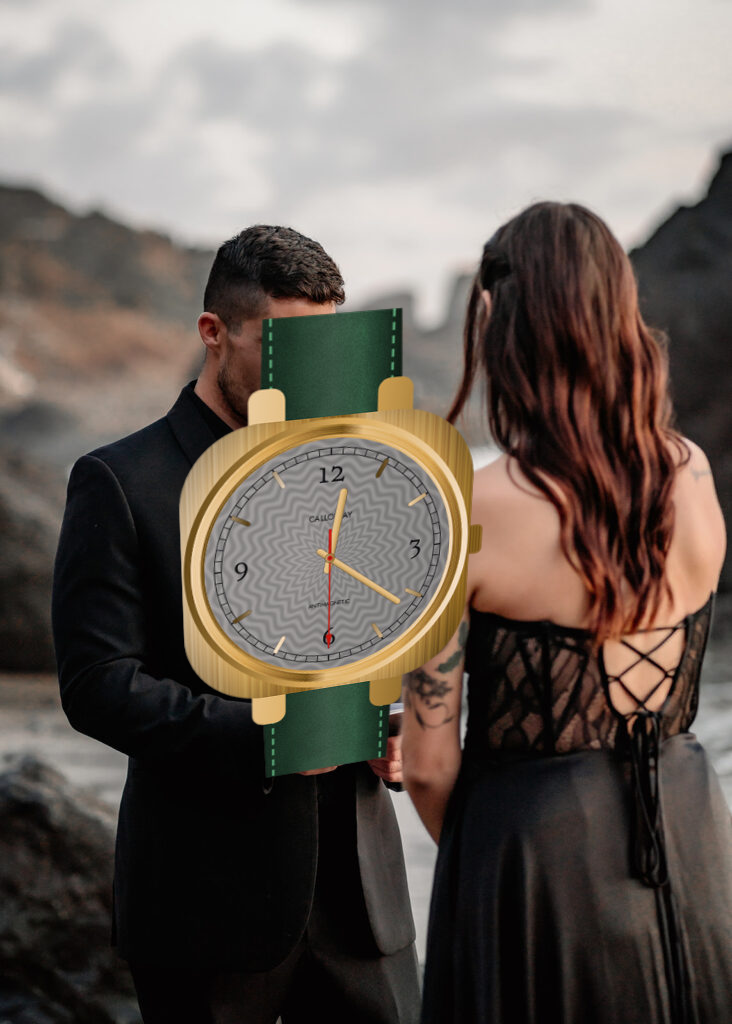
12:21:30
